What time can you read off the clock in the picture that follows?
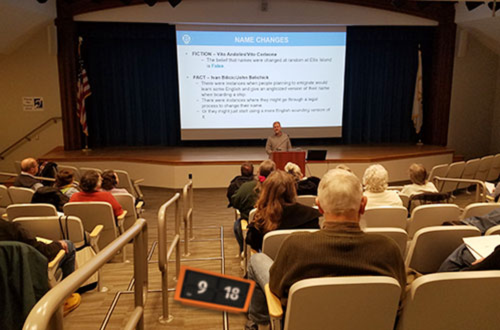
9:18
